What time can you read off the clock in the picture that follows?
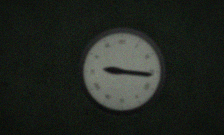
9:16
